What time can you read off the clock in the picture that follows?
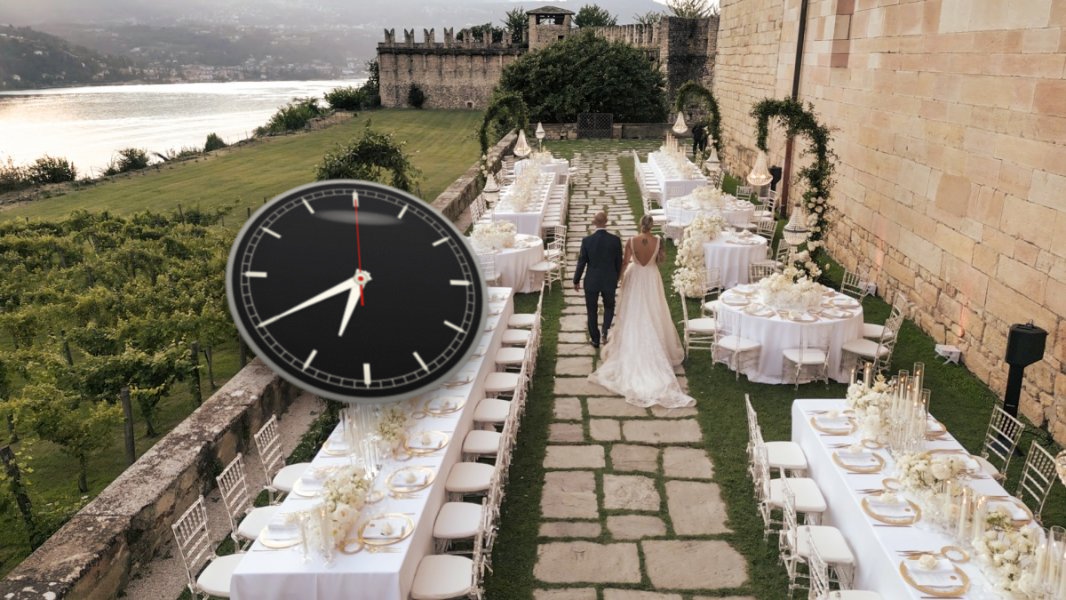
6:40:00
